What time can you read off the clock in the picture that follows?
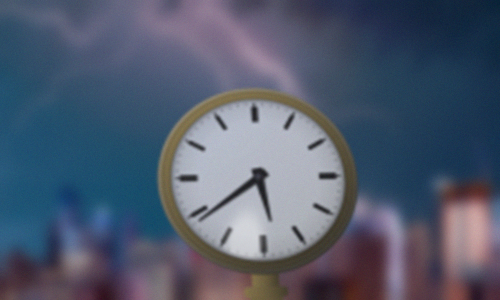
5:39
